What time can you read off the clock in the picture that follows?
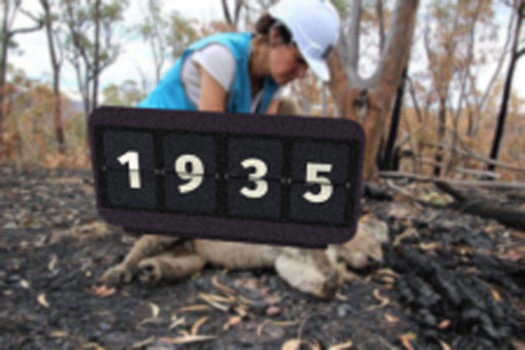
19:35
